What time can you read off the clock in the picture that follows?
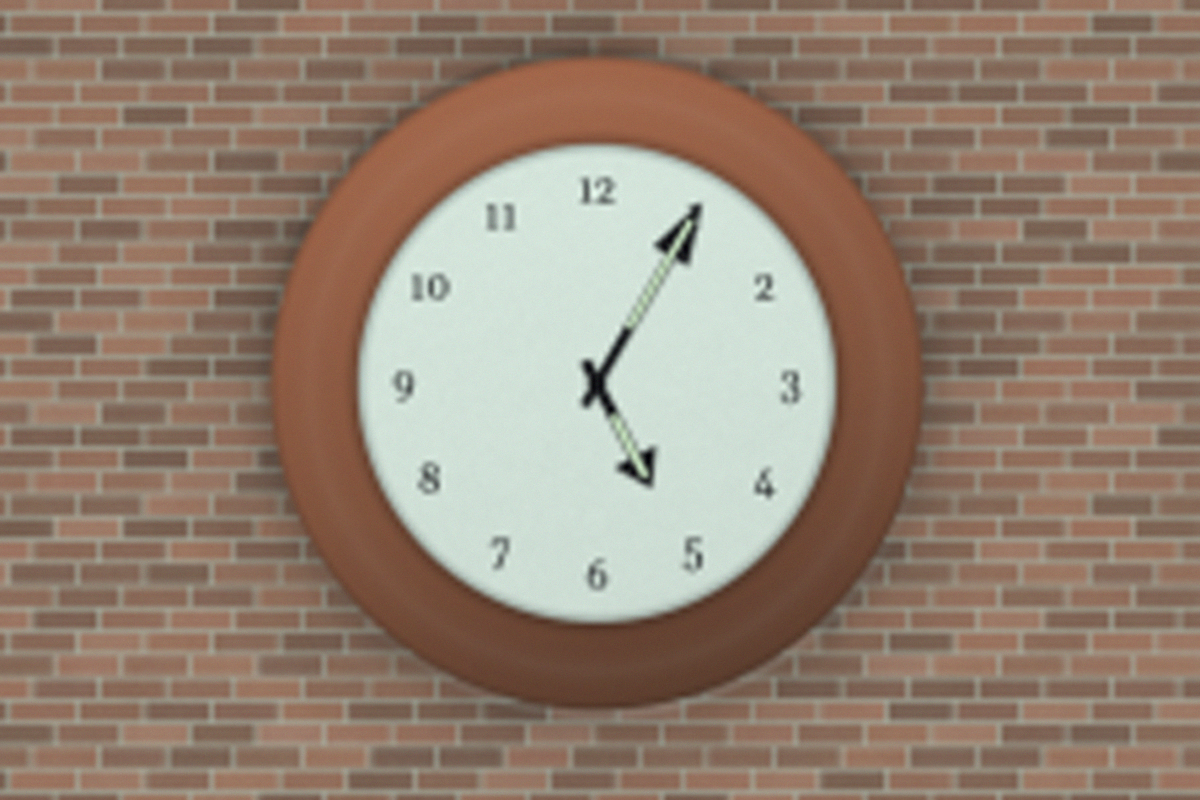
5:05
